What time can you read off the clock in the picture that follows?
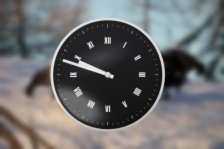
9:48
